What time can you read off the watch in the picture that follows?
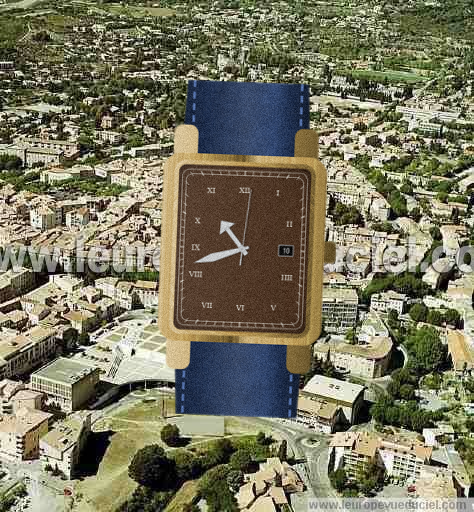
10:42:01
